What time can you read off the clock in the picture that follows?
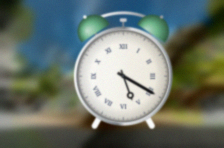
5:20
